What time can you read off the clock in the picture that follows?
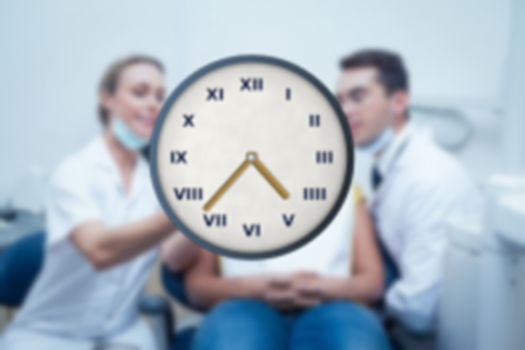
4:37
